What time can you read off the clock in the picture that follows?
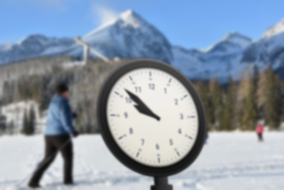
9:52
